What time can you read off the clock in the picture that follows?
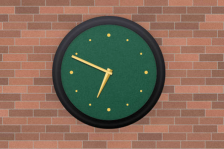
6:49
